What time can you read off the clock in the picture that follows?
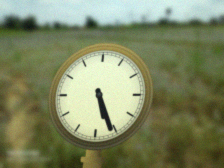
5:26
